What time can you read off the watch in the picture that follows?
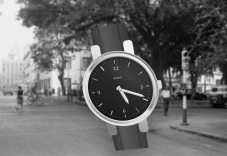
5:19
